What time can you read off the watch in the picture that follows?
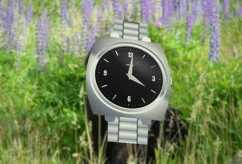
4:01
